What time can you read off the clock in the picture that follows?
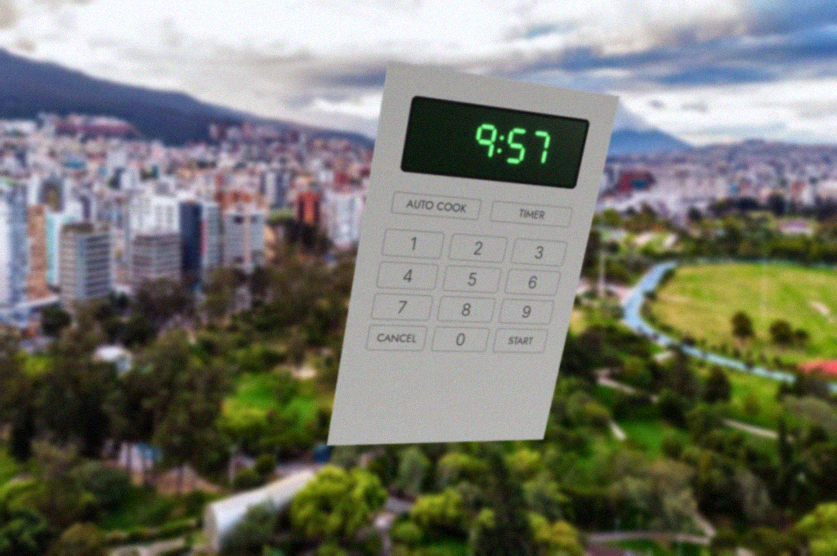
9:57
